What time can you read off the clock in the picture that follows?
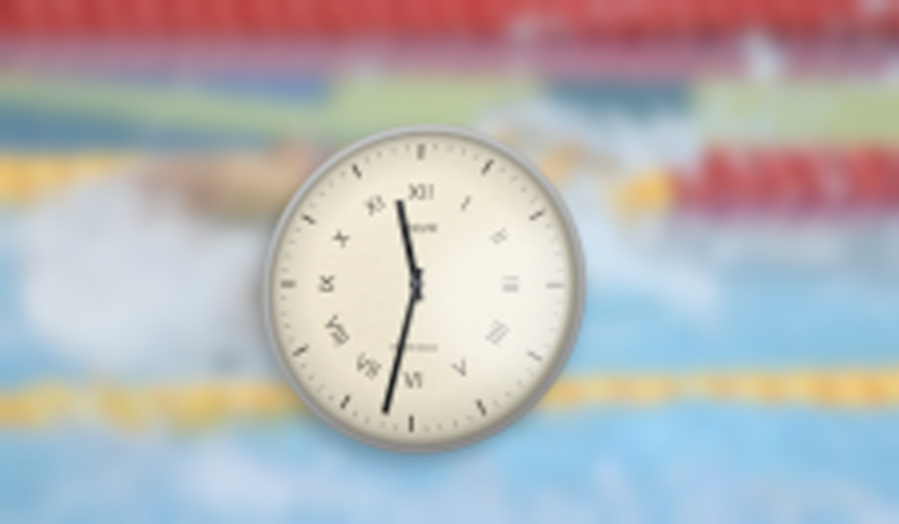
11:32
